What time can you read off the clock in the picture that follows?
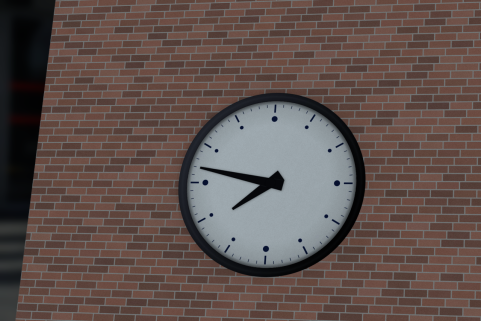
7:47
